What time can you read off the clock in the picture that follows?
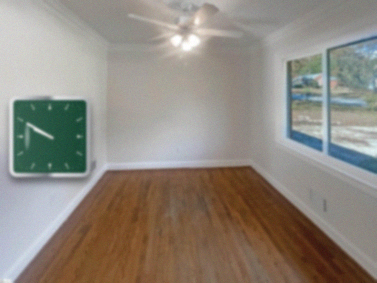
9:50
